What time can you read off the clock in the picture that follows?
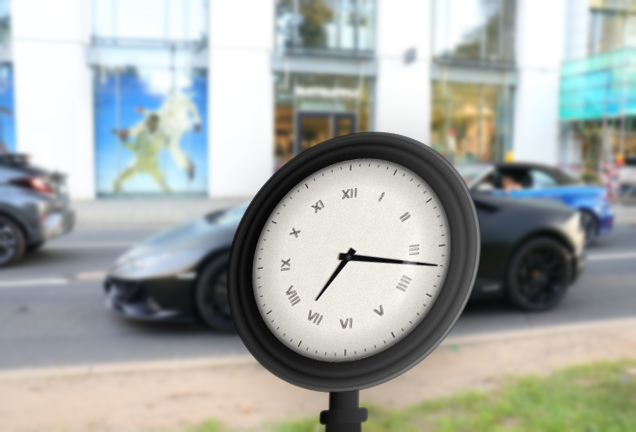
7:17
